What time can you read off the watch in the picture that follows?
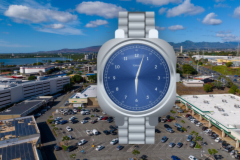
6:03
